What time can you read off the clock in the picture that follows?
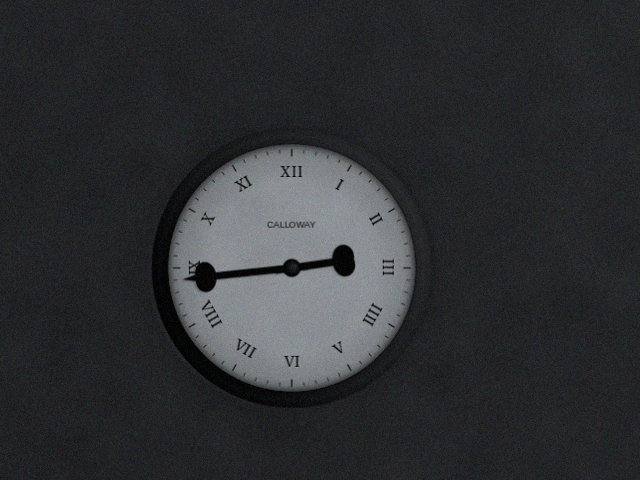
2:44
